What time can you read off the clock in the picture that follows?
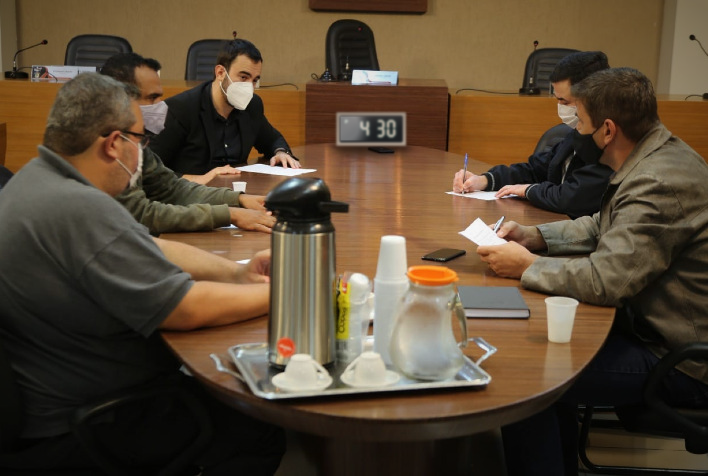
4:30
